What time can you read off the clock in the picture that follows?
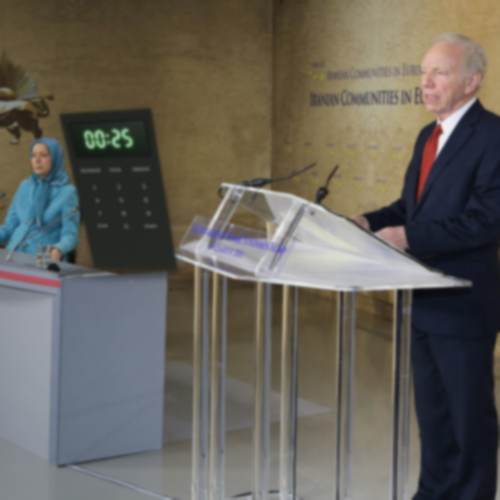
0:25
